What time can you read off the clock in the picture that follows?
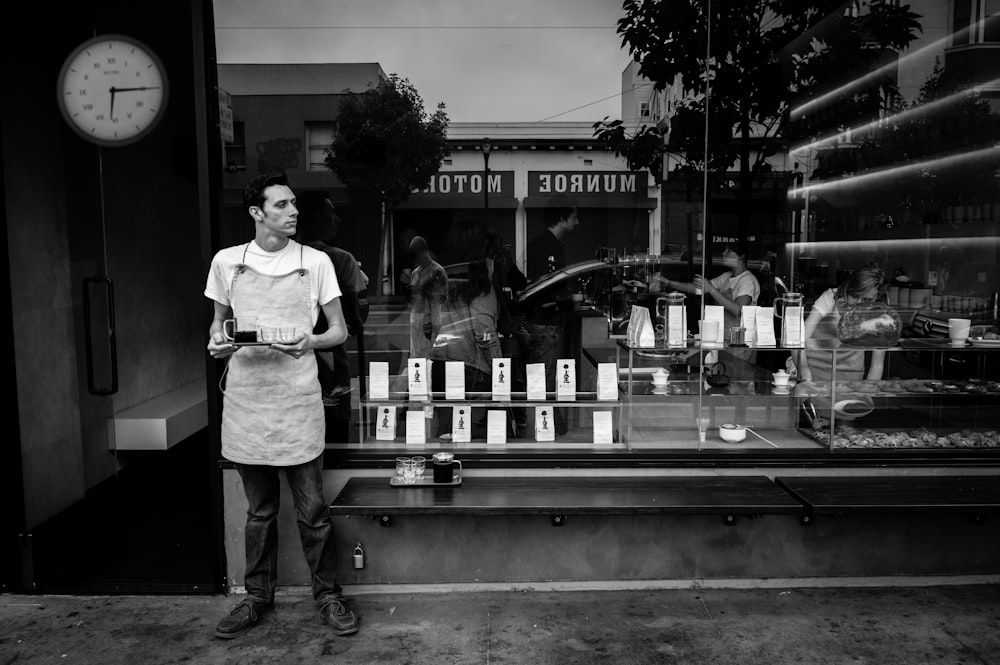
6:15
